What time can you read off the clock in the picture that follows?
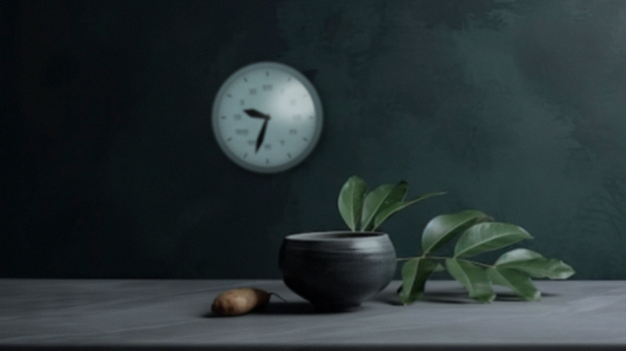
9:33
